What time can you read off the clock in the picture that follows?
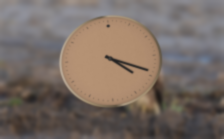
4:19
